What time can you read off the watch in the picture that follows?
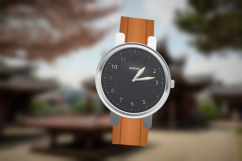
1:13
